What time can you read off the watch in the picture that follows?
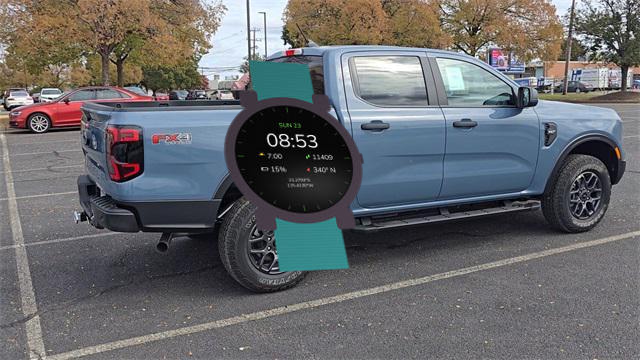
8:53
